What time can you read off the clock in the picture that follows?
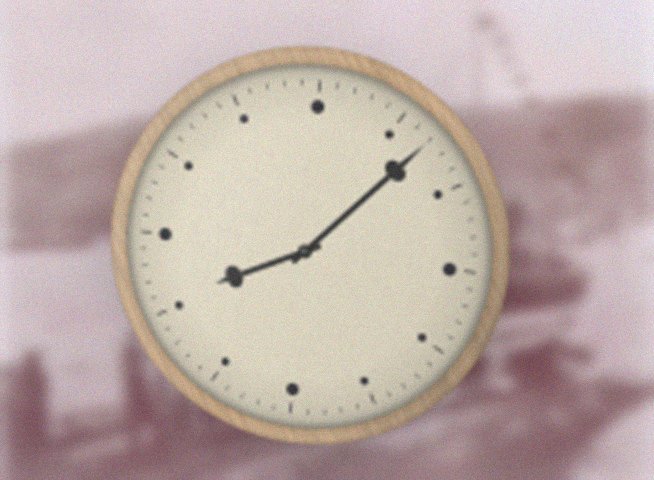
8:07
